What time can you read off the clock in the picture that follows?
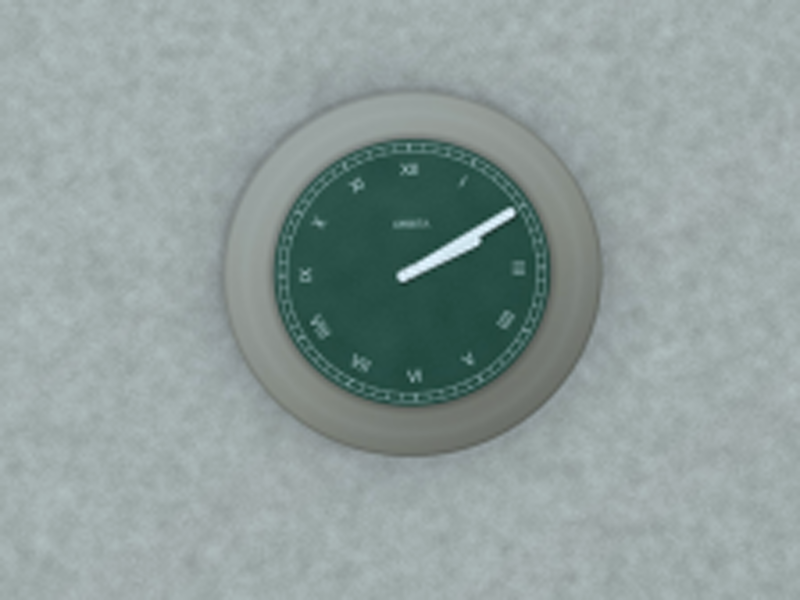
2:10
